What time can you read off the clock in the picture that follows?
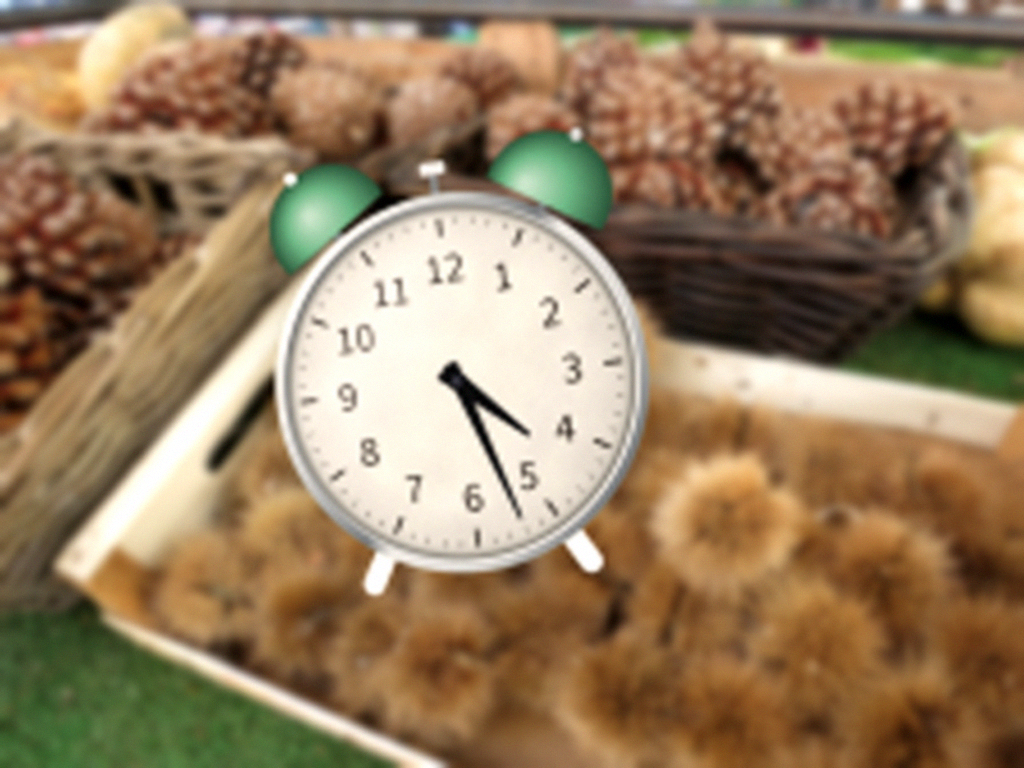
4:27
